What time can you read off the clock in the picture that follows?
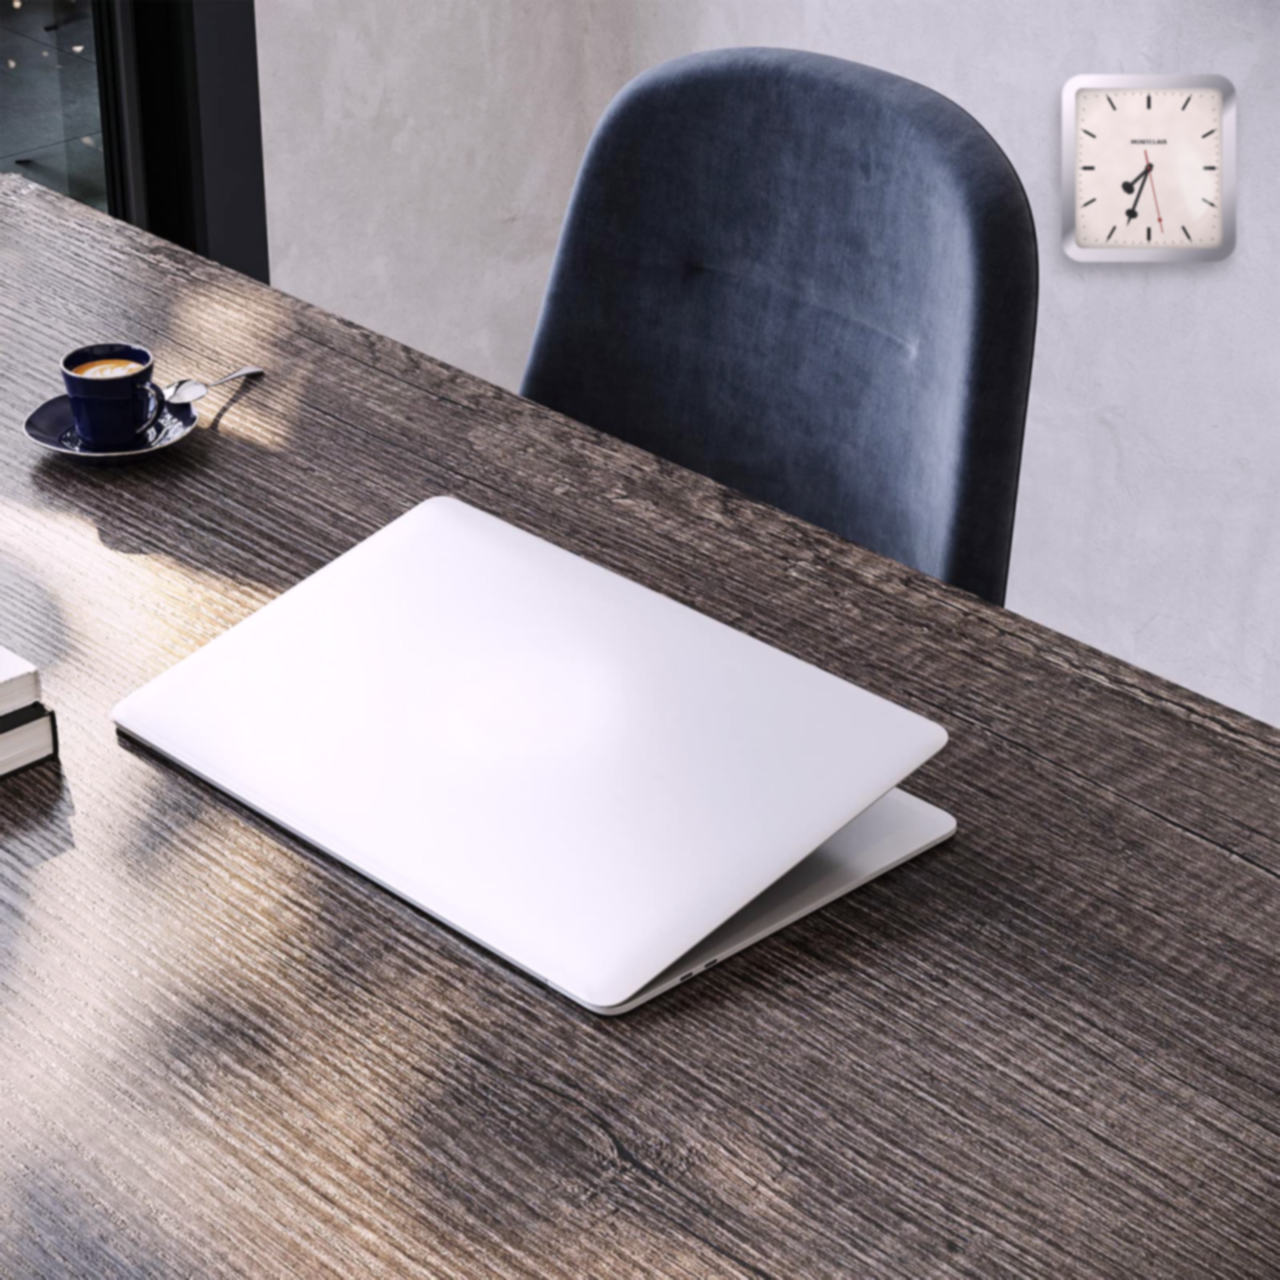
7:33:28
